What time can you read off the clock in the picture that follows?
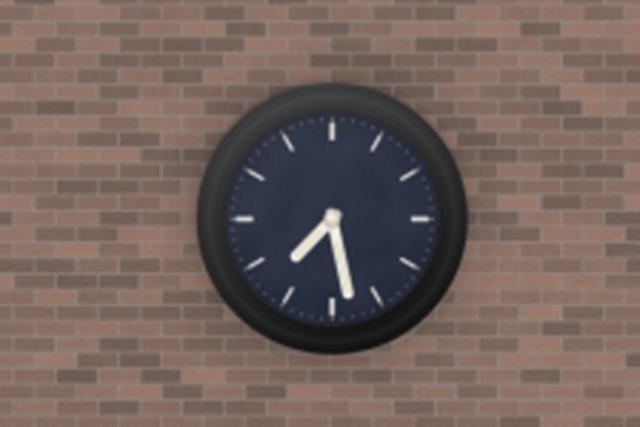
7:28
